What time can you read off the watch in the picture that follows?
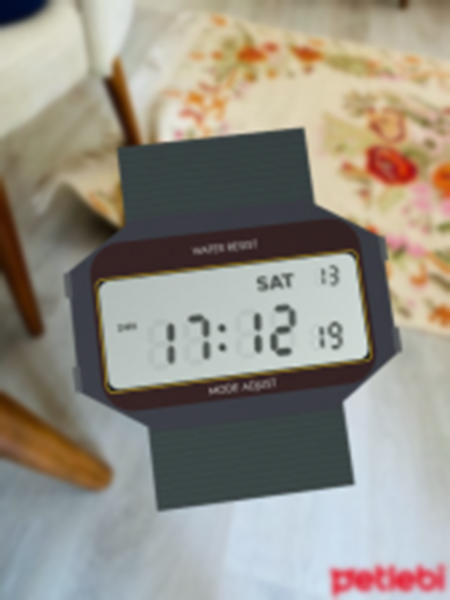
17:12:19
